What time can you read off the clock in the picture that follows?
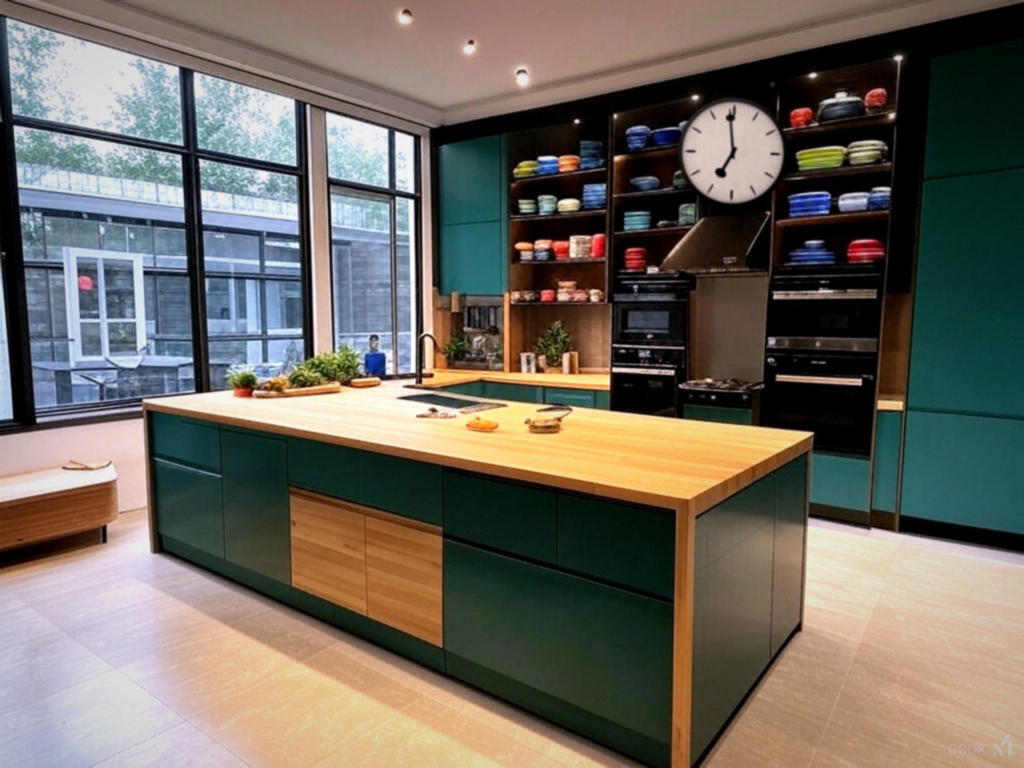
6:59
